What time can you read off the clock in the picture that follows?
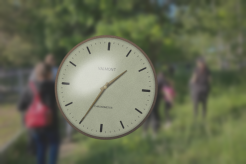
1:35
